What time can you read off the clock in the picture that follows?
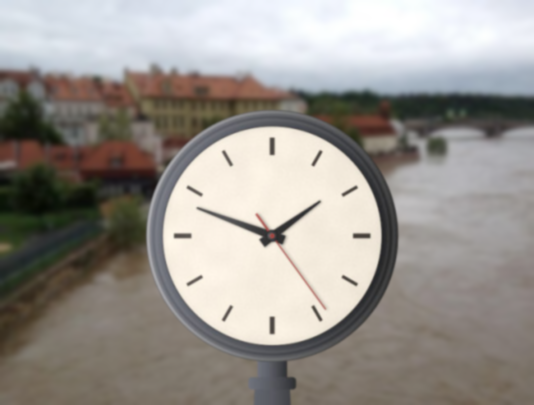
1:48:24
